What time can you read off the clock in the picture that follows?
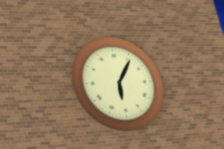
6:06
